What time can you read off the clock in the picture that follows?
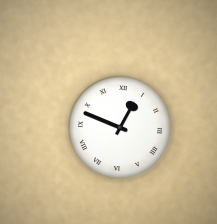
12:48
